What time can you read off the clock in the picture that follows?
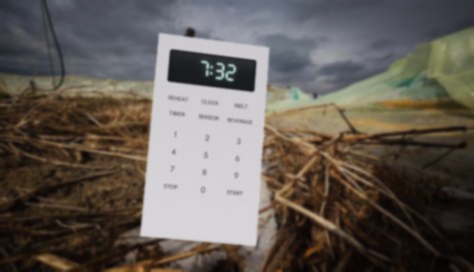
7:32
